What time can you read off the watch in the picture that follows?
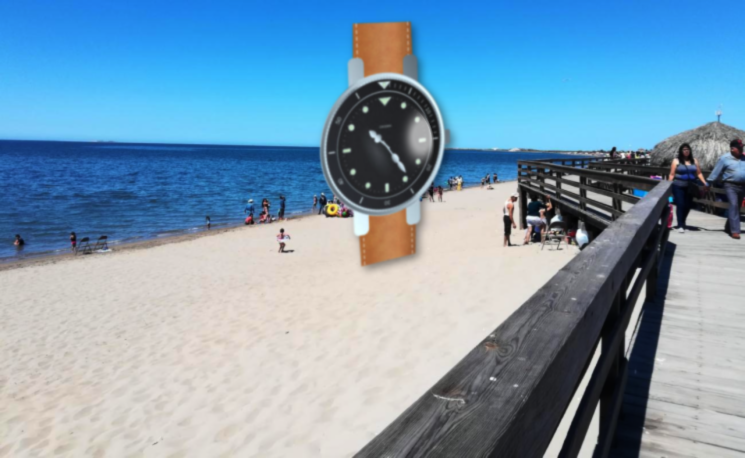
10:24
